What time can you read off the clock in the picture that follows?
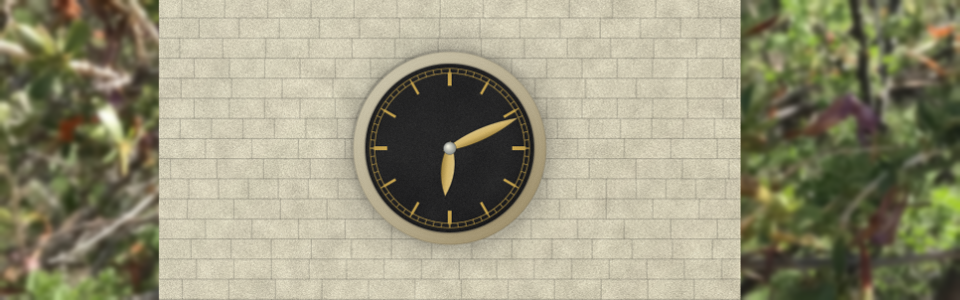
6:11
